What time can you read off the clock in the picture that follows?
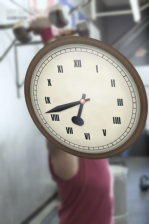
6:42
